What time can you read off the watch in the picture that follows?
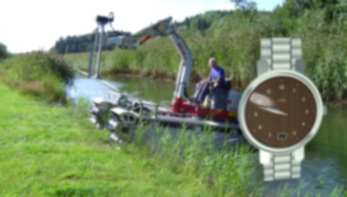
9:48
